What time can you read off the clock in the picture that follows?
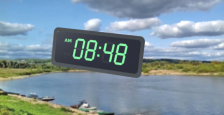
8:48
